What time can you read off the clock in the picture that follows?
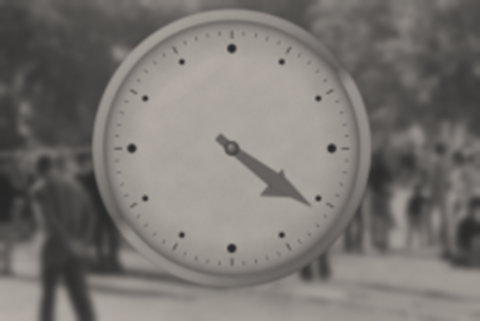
4:21
